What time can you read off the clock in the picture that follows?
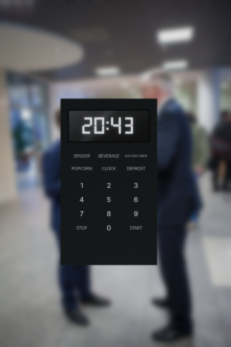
20:43
